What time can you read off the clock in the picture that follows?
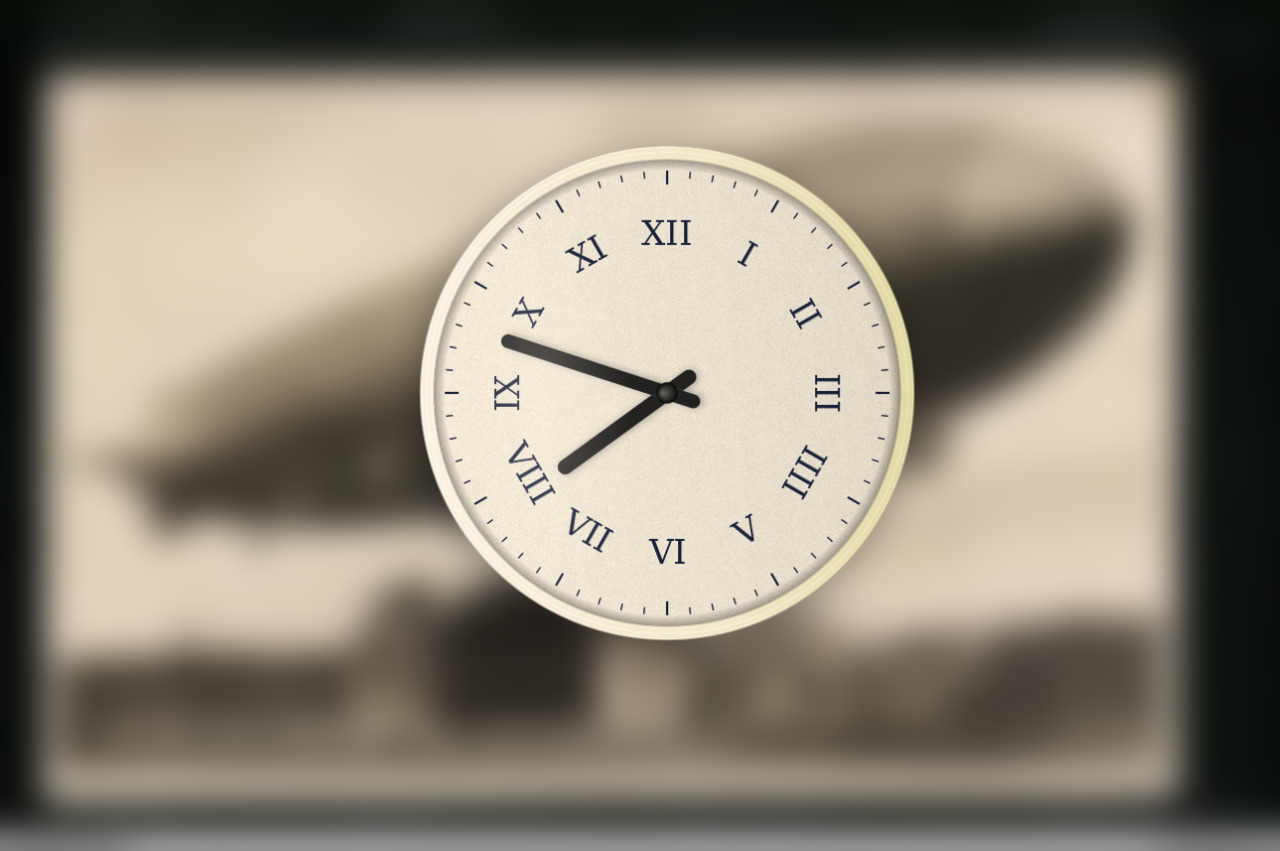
7:48
